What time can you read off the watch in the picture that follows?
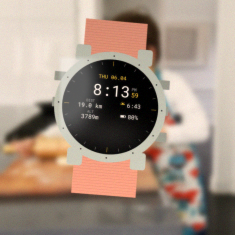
8:13
